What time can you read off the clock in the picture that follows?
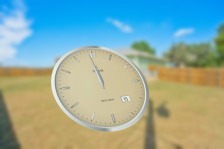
11:59
